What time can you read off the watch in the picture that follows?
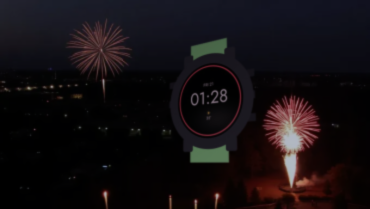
1:28
